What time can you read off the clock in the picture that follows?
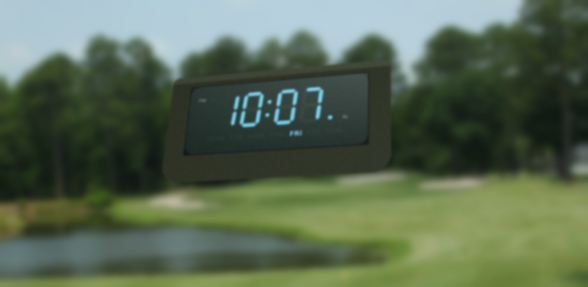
10:07
